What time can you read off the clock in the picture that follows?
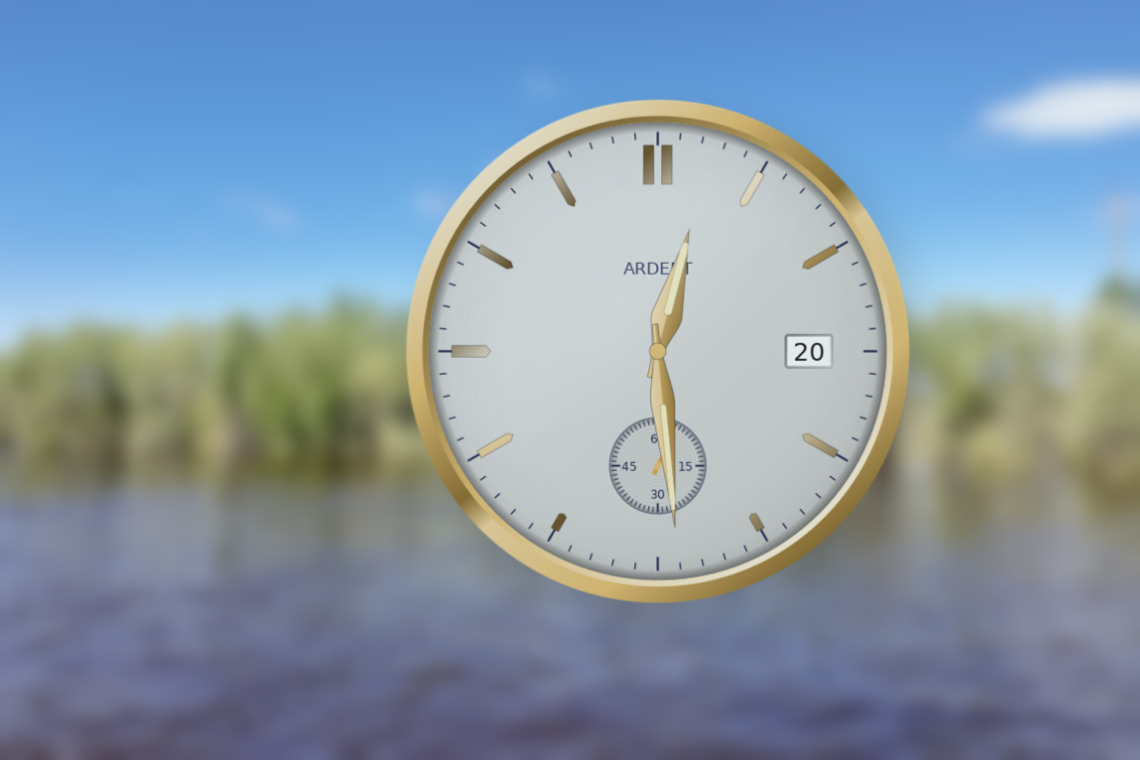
12:29:04
